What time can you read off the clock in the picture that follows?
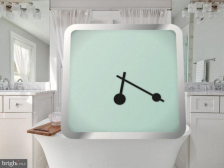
6:20
